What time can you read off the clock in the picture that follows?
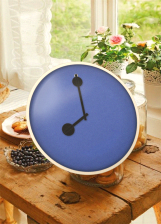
8:00
